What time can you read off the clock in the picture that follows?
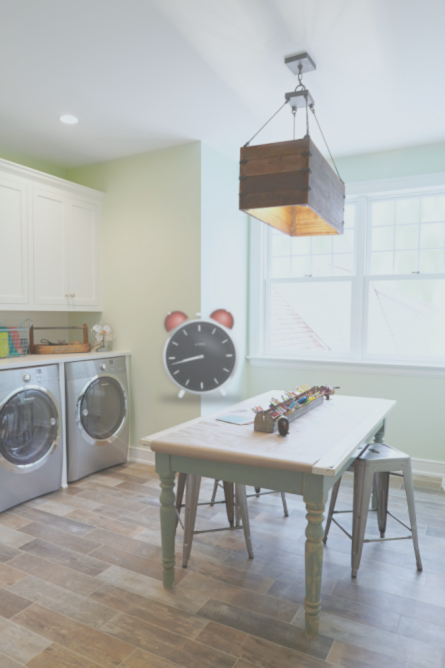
8:43
